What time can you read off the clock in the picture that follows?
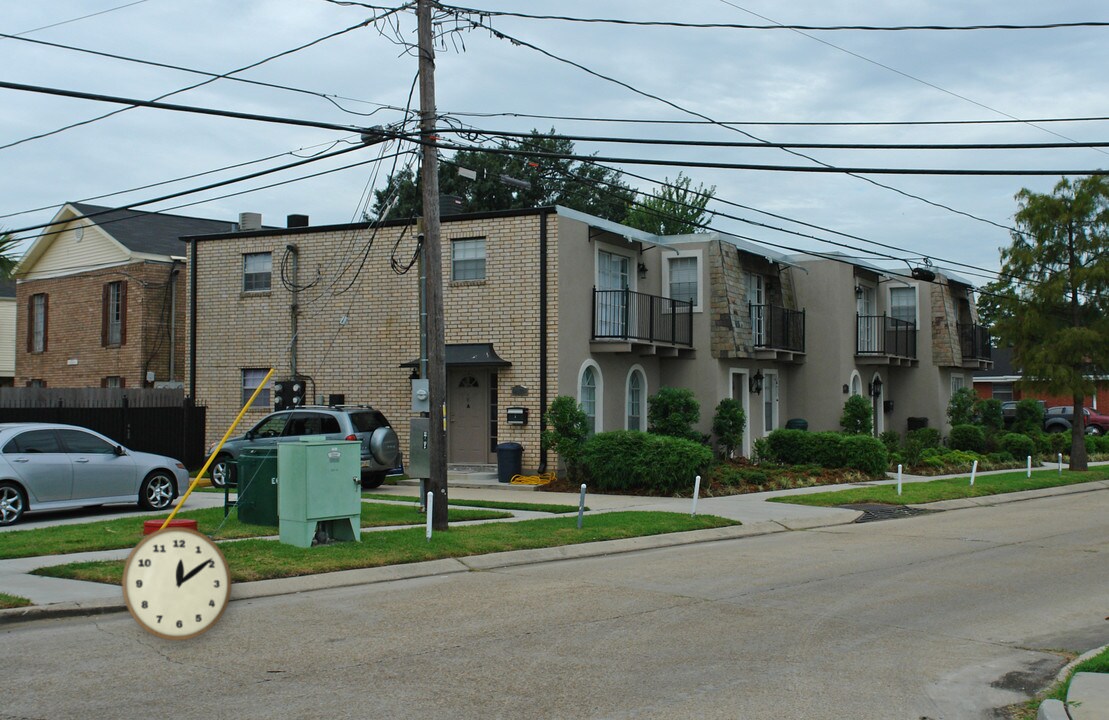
12:09
